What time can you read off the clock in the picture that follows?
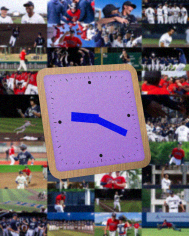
9:20
